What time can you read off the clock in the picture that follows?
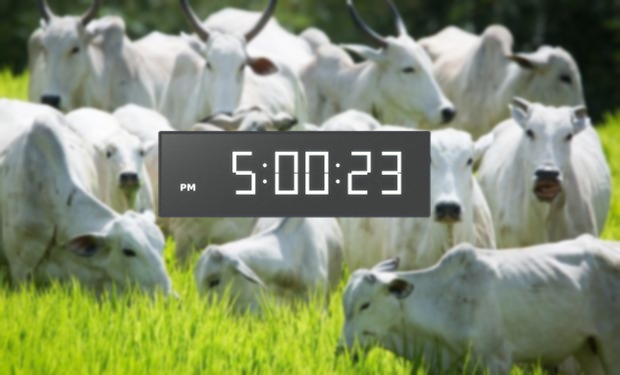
5:00:23
